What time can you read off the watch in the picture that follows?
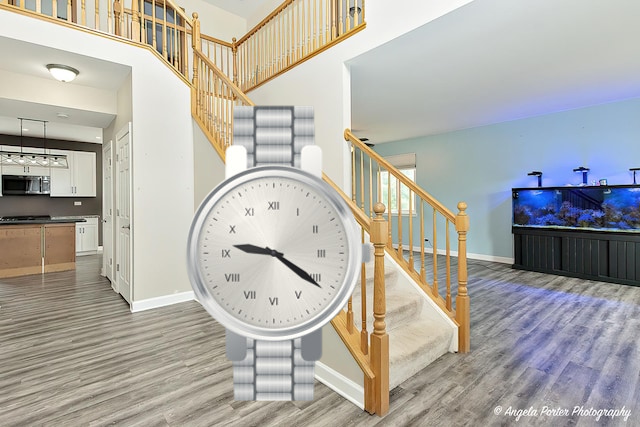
9:21
